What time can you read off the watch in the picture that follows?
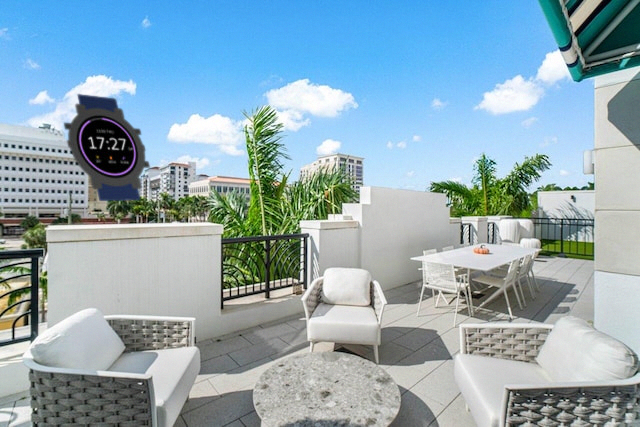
17:27
